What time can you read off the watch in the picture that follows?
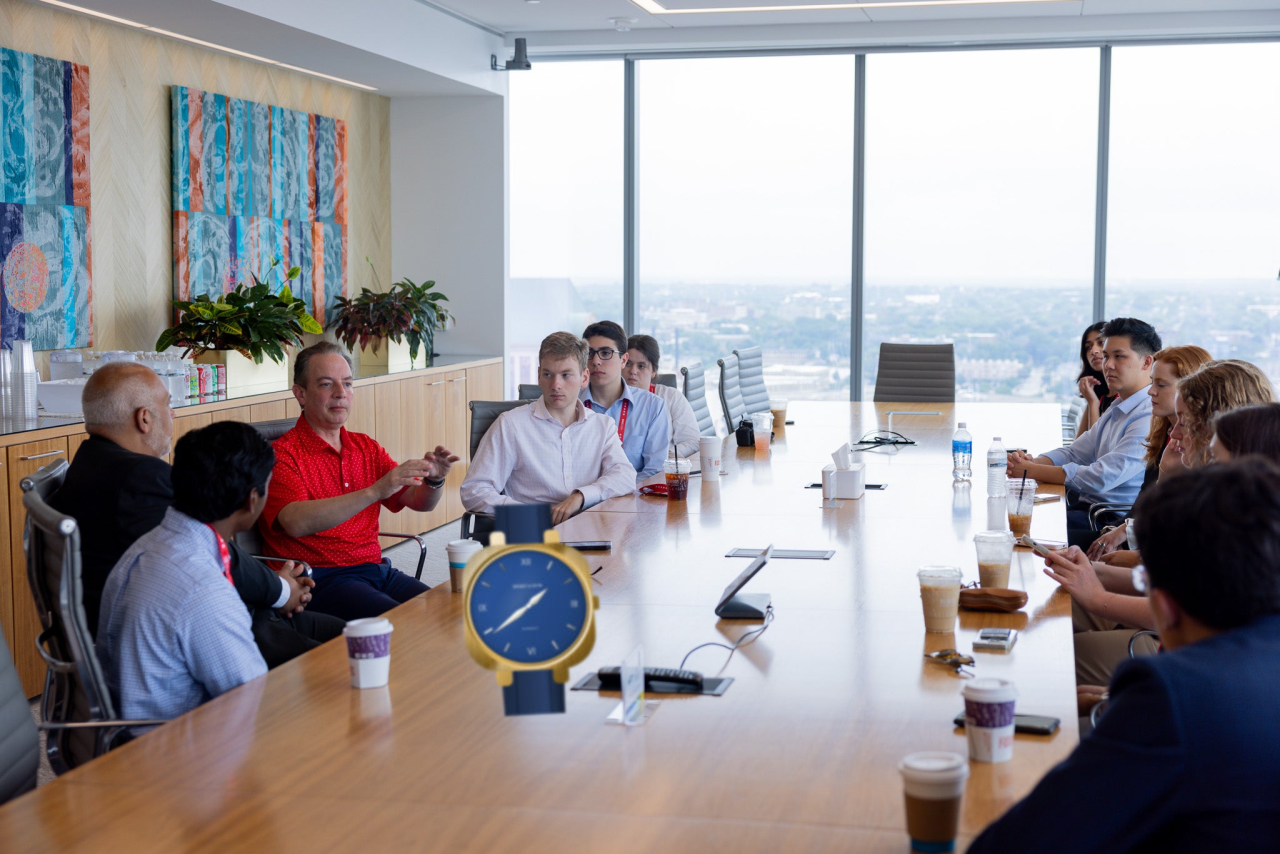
1:39
